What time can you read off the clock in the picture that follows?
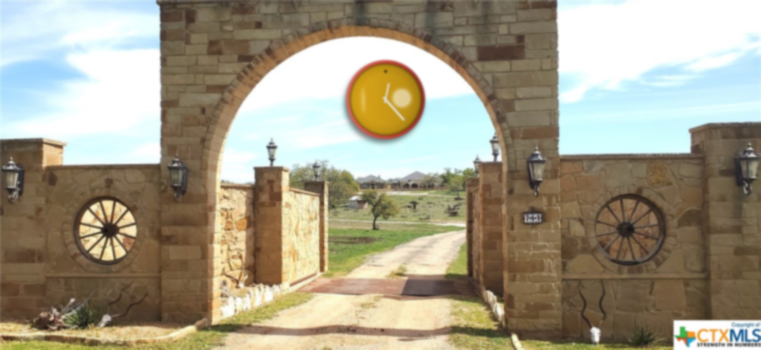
12:23
